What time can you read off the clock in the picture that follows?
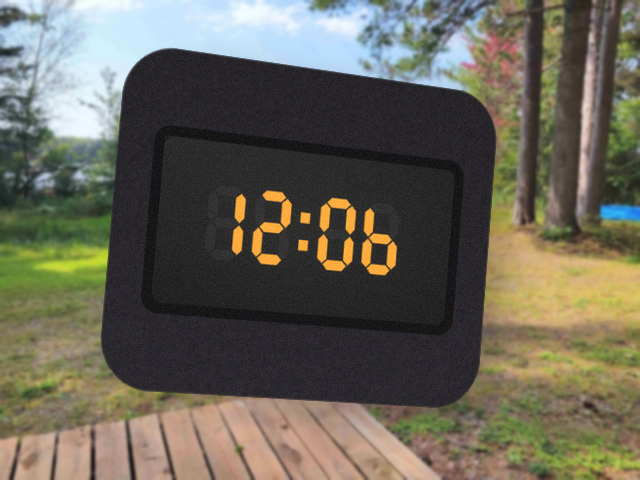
12:06
